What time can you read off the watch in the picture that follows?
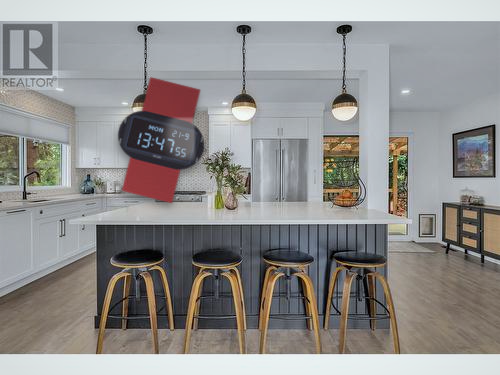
13:47
